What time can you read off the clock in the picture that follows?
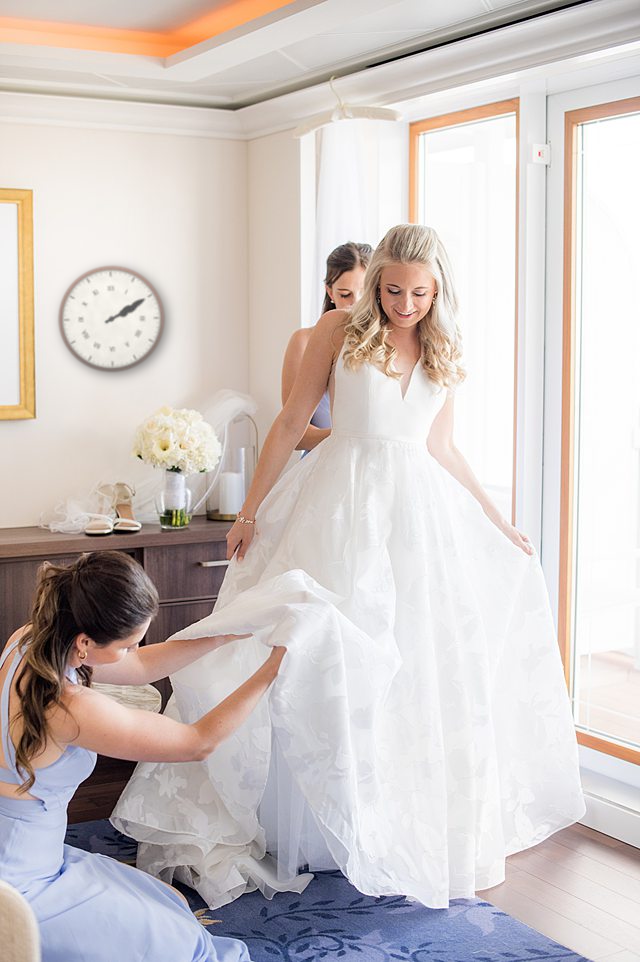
2:10
